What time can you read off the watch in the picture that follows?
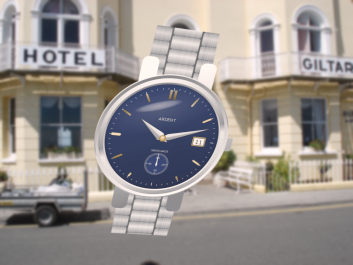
10:12
